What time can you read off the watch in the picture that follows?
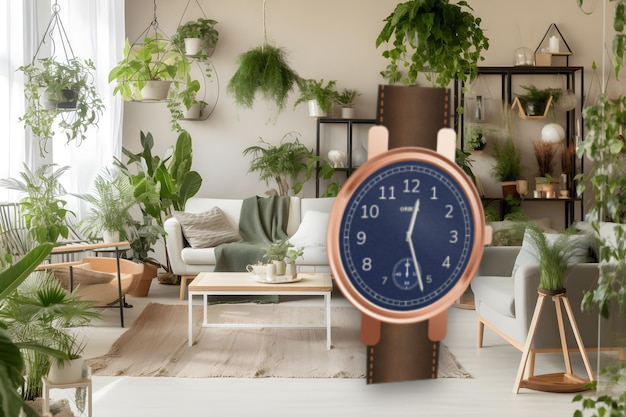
12:27
